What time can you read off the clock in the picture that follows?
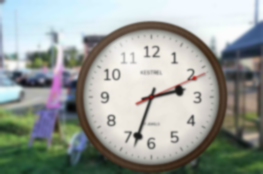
2:33:11
